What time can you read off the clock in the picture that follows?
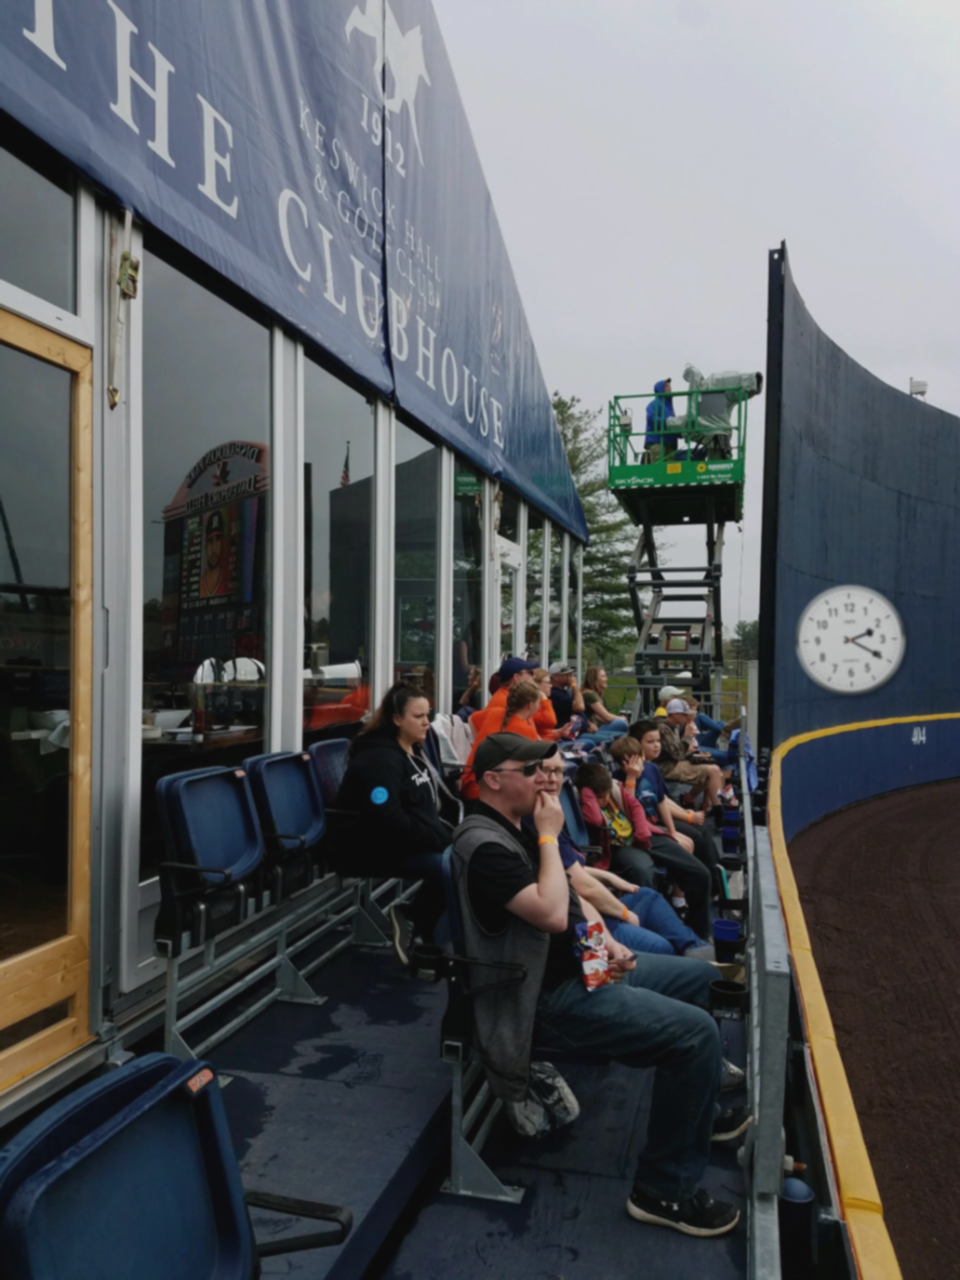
2:20
